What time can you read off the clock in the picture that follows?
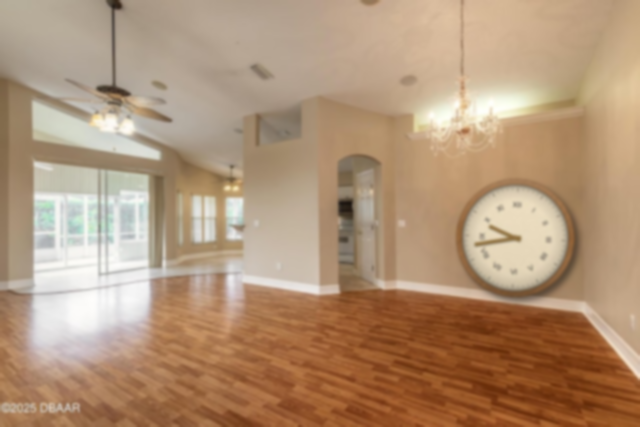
9:43
